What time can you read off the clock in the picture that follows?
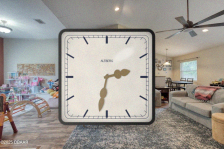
2:32
